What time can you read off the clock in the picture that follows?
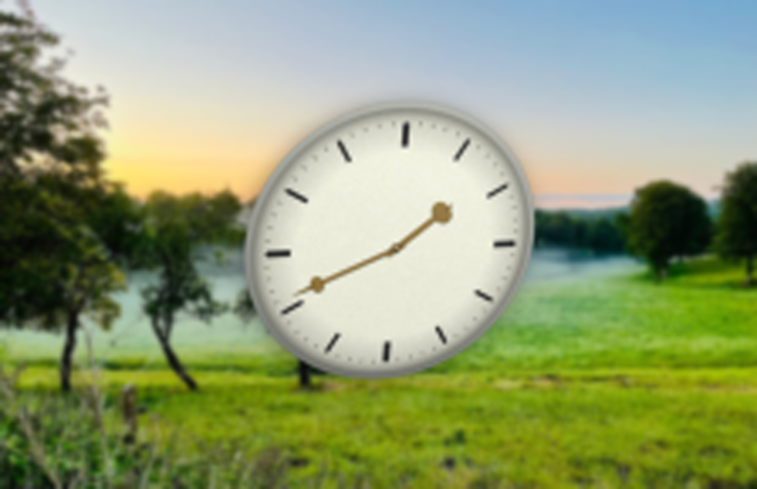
1:41
